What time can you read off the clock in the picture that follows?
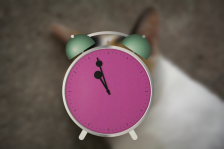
10:57
